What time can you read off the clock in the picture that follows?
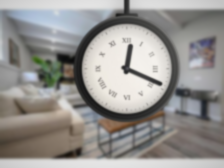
12:19
